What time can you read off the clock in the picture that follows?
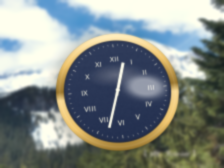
12:33
